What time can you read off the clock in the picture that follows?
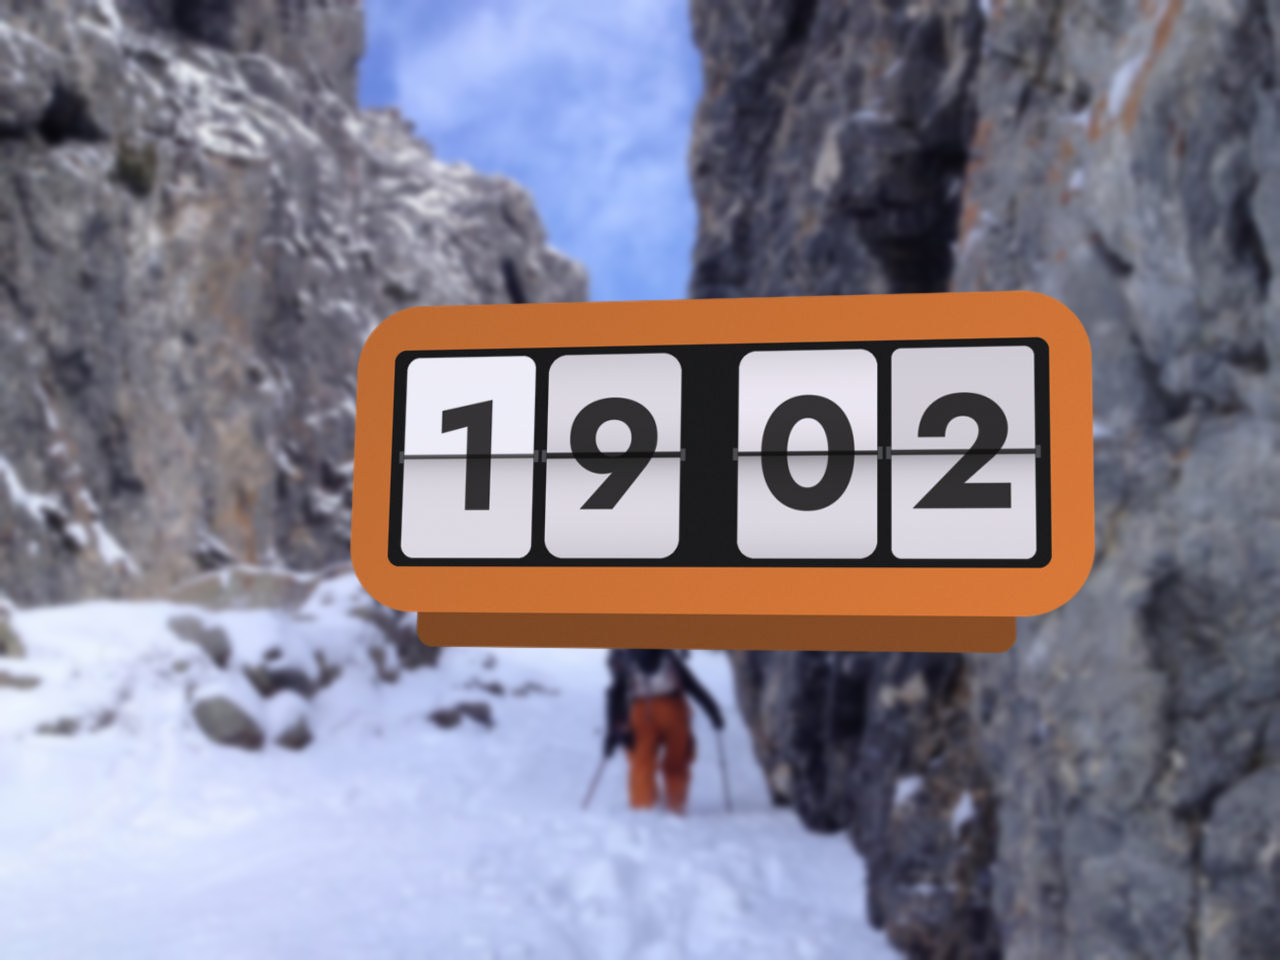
19:02
